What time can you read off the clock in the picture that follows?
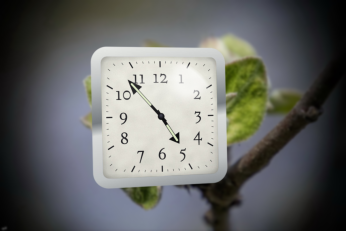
4:53
